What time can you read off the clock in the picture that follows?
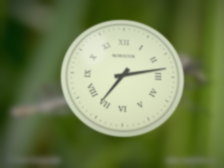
7:13
